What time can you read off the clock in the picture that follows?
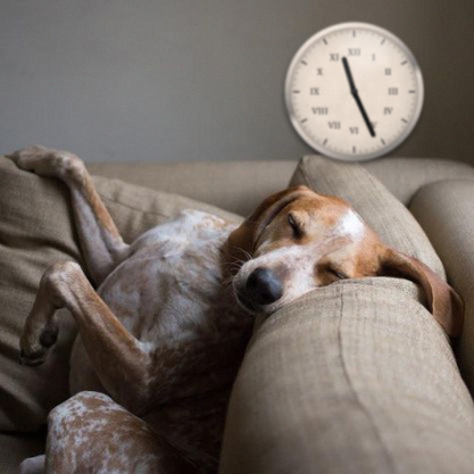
11:26
